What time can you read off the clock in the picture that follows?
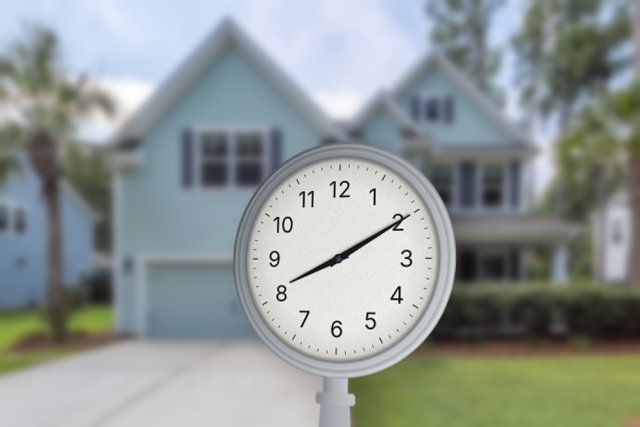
8:10
